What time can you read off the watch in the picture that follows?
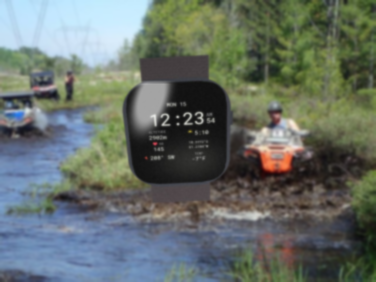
12:23
